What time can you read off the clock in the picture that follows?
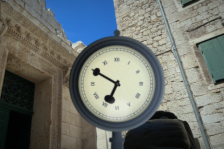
6:50
